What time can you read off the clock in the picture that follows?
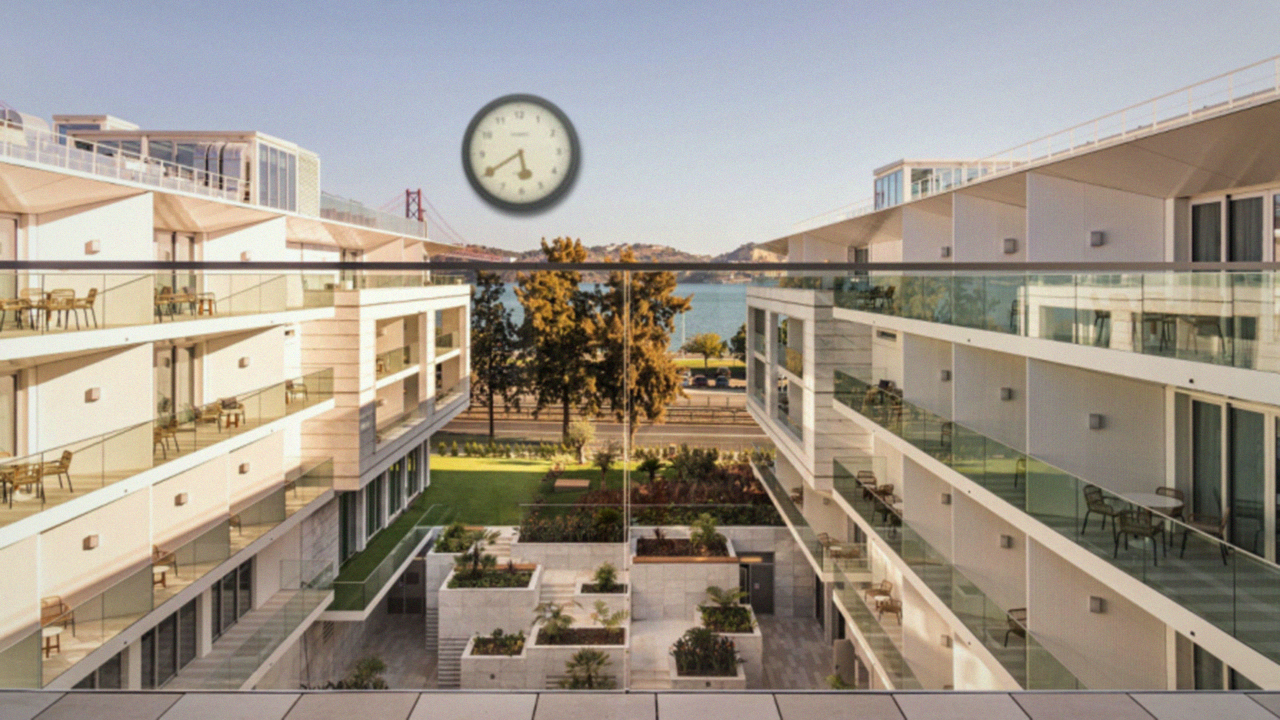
5:40
